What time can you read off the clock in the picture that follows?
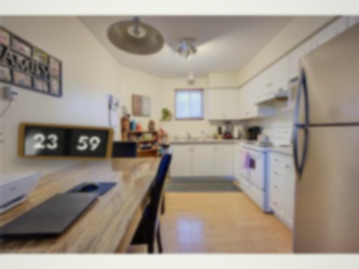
23:59
